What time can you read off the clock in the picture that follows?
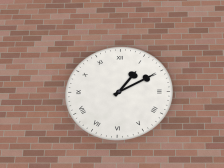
1:10
